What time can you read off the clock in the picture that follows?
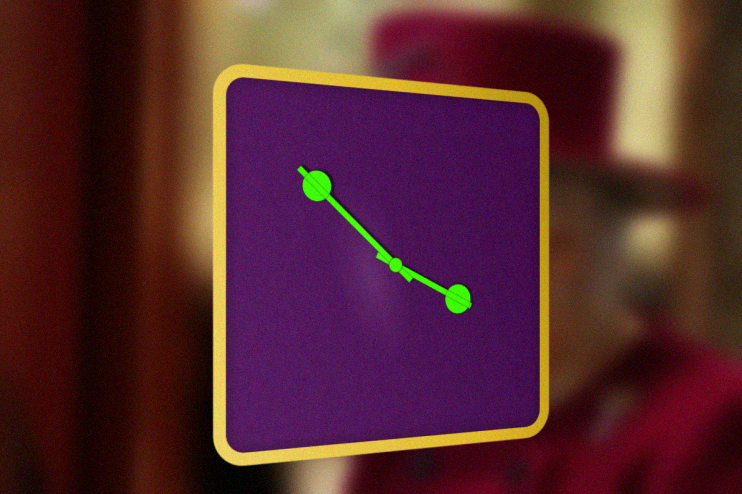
3:52
